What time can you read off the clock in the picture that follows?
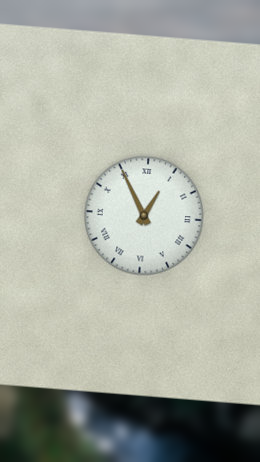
12:55
